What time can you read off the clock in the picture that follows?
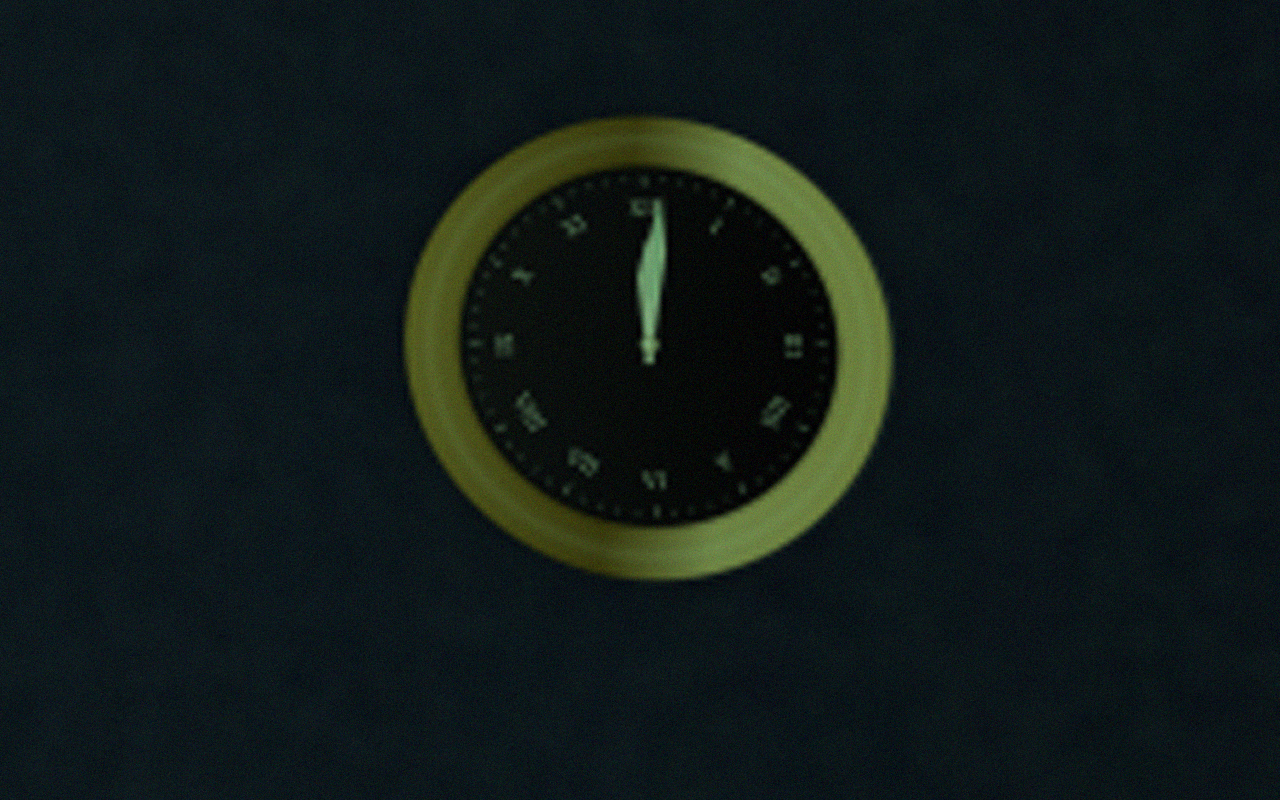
12:01
